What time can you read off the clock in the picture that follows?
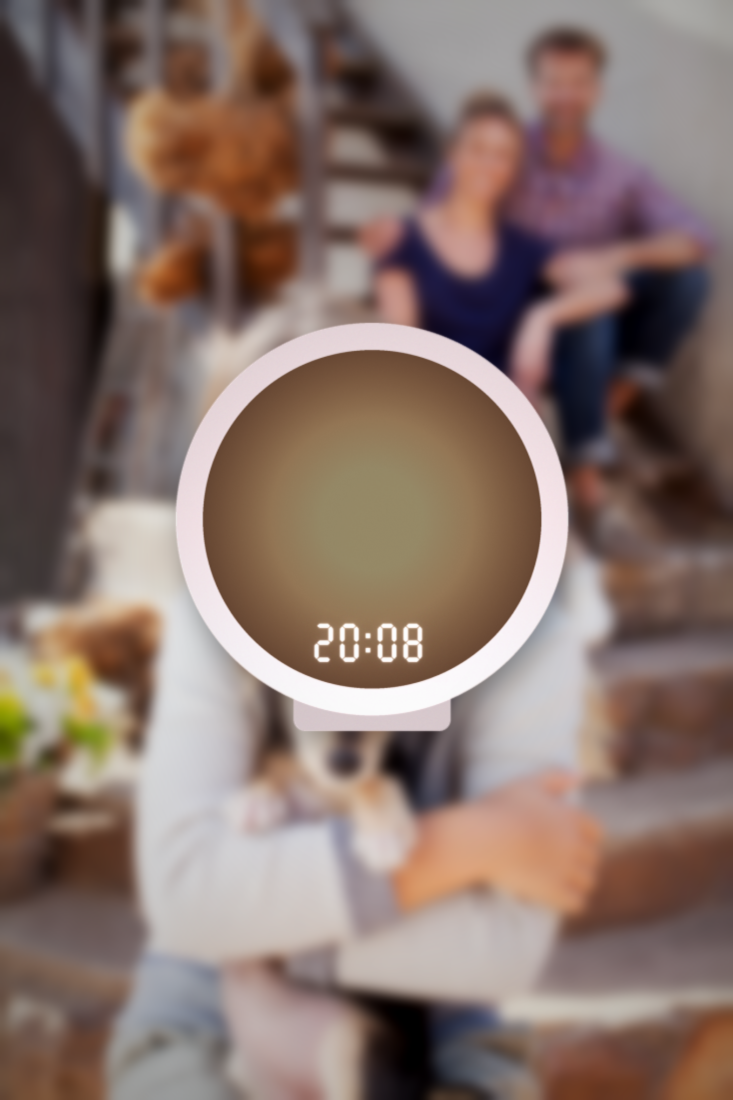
20:08
